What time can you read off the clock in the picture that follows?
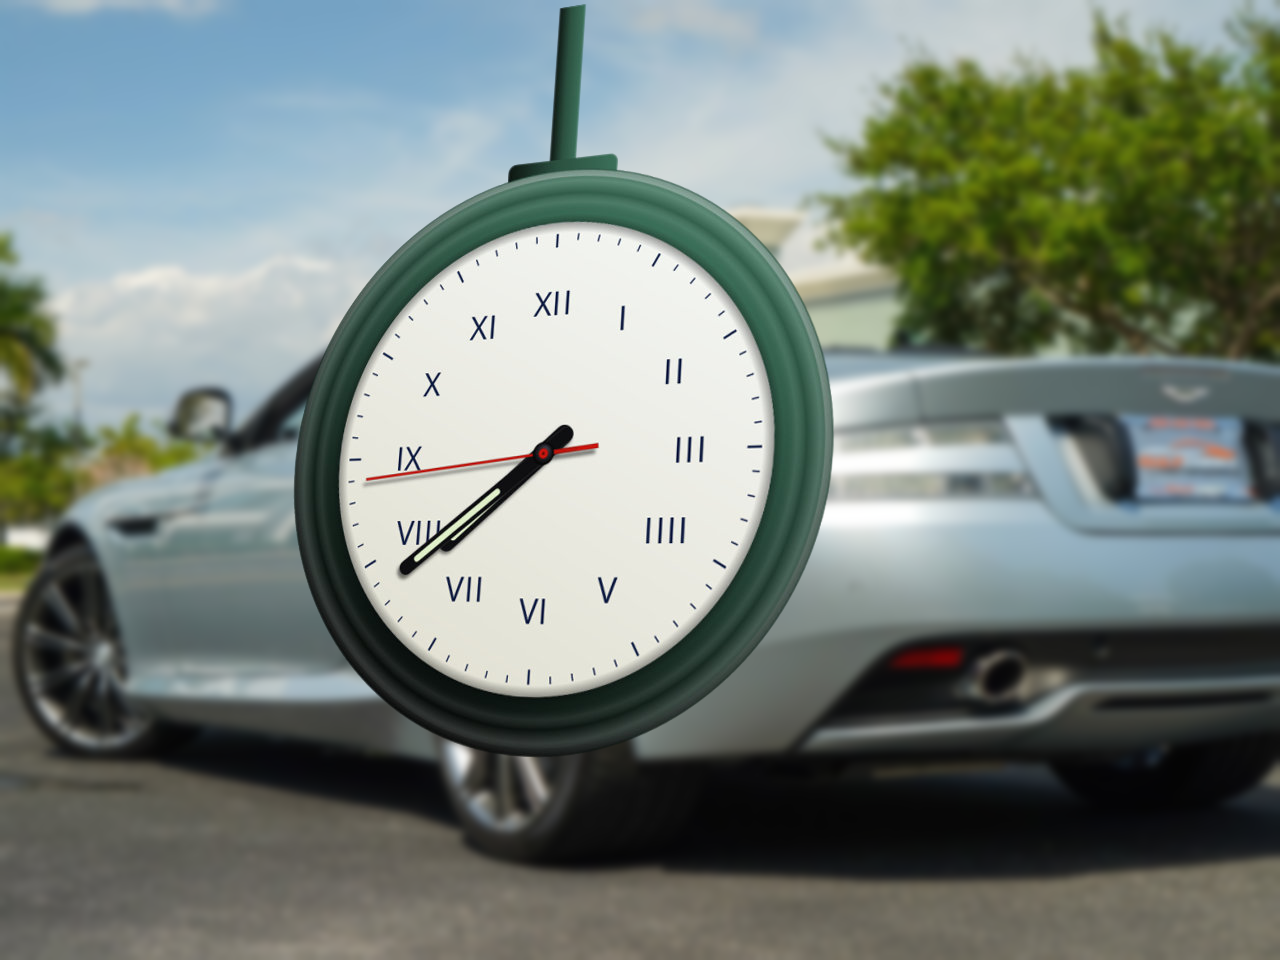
7:38:44
